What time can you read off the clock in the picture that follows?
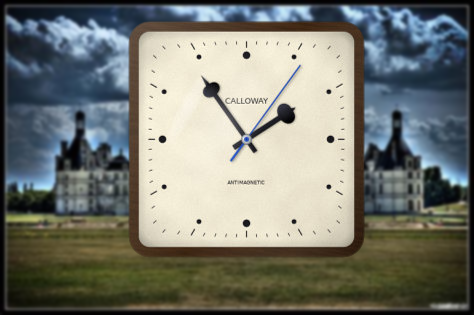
1:54:06
